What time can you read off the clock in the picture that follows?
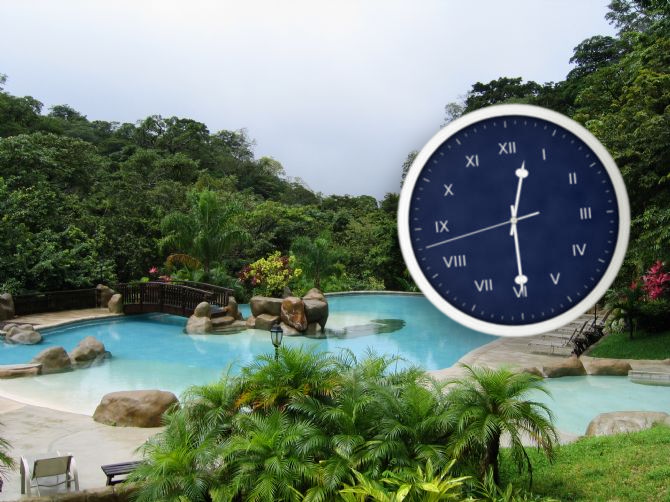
12:29:43
